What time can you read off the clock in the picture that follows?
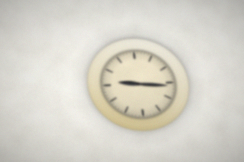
9:16
